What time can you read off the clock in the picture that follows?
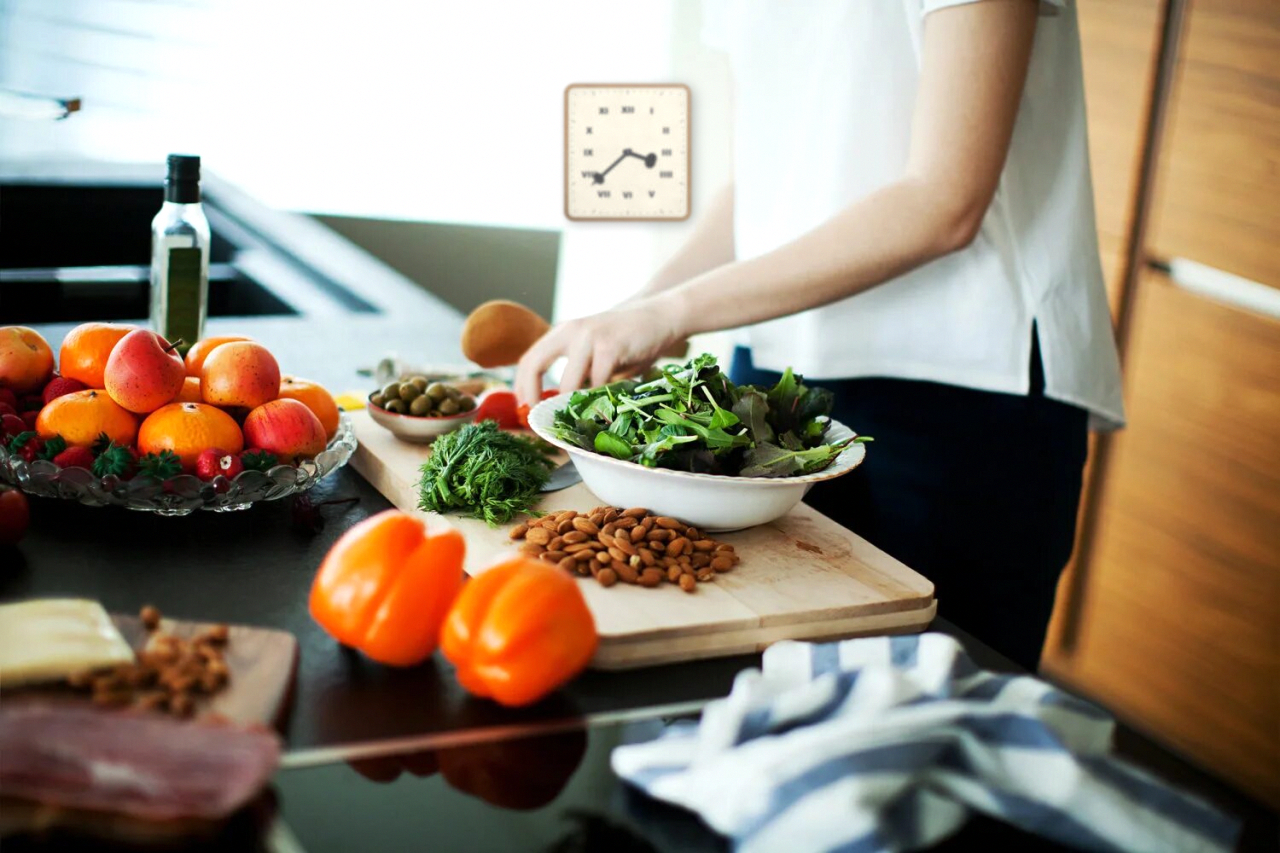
3:38
